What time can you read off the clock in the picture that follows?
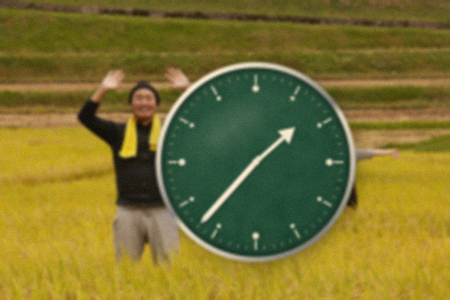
1:37
